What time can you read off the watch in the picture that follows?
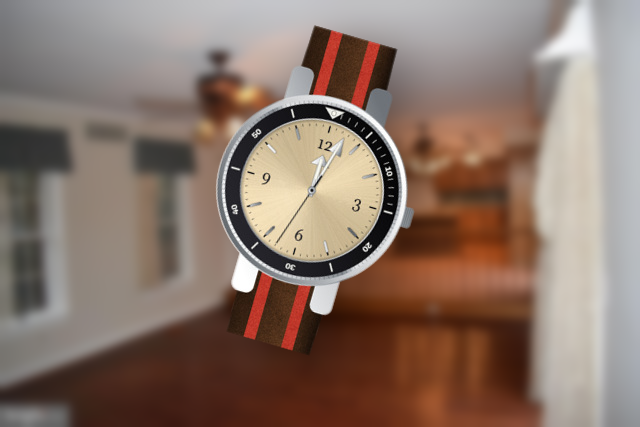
12:02:33
